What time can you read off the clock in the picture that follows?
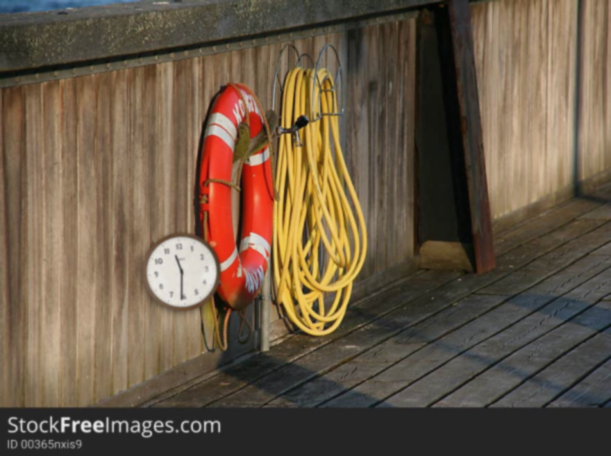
11:31
